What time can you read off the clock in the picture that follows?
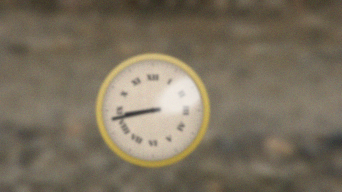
8:43
